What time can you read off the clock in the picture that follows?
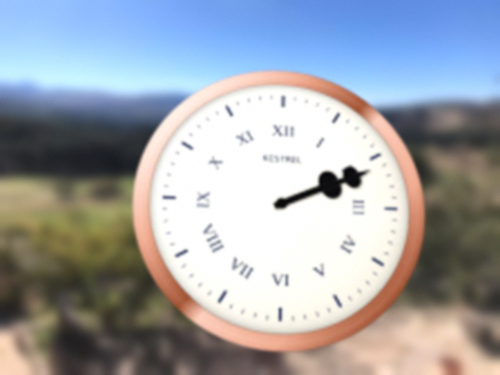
2:11
